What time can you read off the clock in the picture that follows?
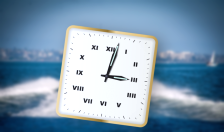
3:02
